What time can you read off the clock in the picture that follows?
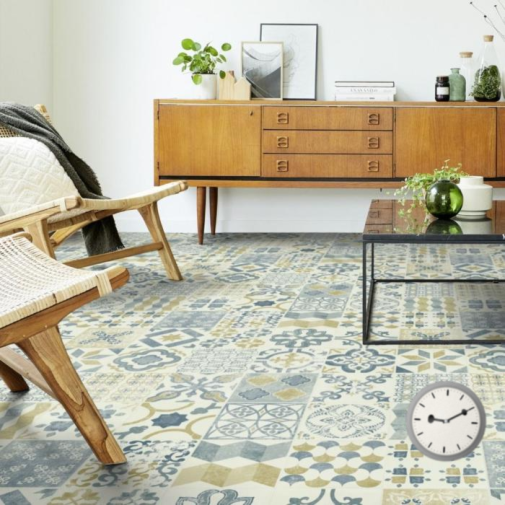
9:10
